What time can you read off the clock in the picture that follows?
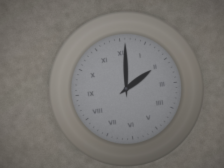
2:01
